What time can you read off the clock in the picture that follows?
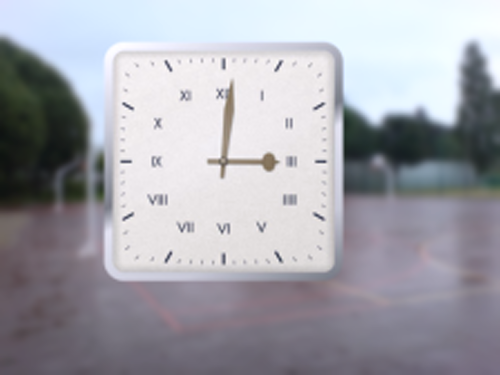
3:01
